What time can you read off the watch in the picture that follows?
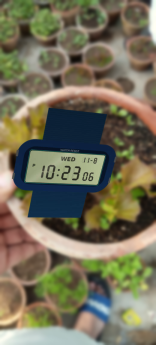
10:23:06
